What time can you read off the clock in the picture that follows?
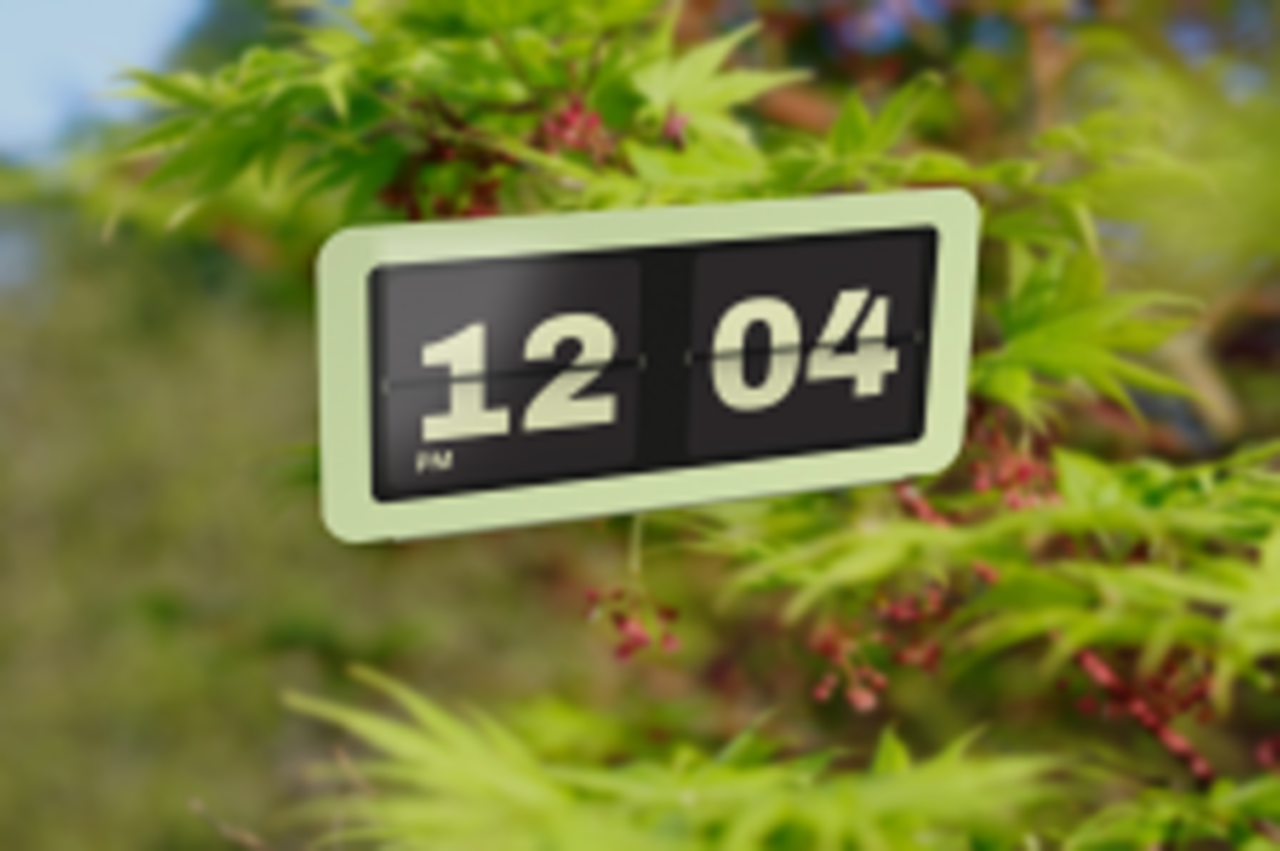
12:04
